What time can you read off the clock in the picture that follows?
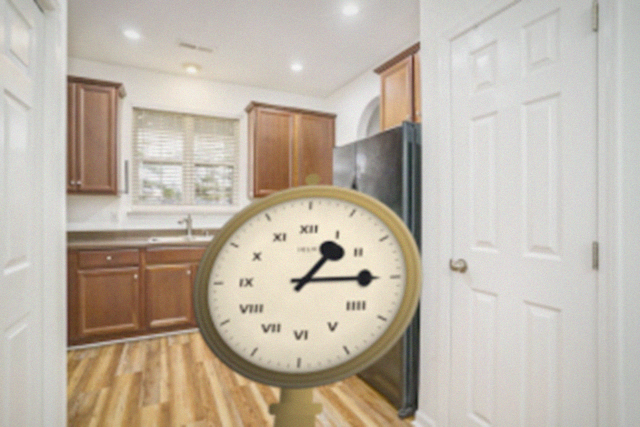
1:15
